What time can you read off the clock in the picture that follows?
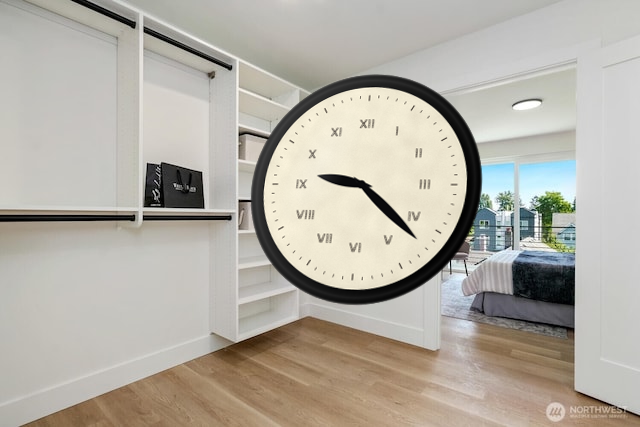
9:22
